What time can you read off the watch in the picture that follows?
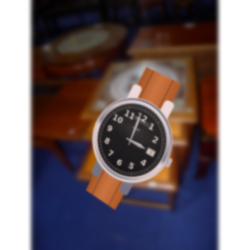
2:59
